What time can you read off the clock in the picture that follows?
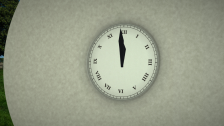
11:59
